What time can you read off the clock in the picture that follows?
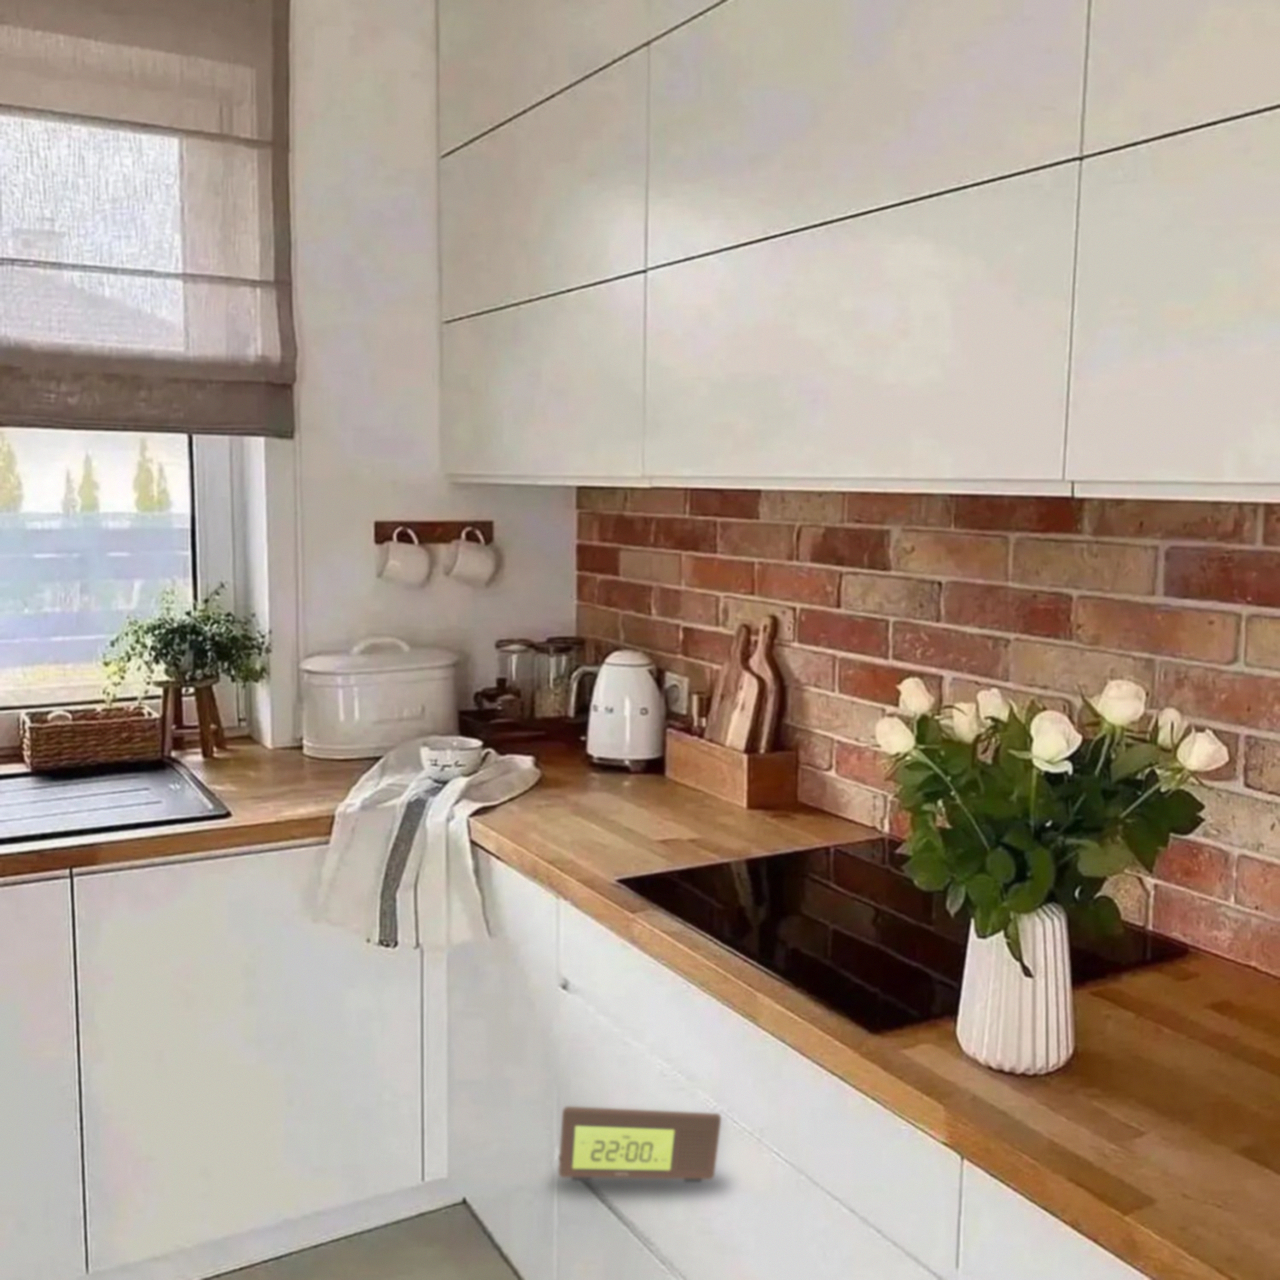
22:00
